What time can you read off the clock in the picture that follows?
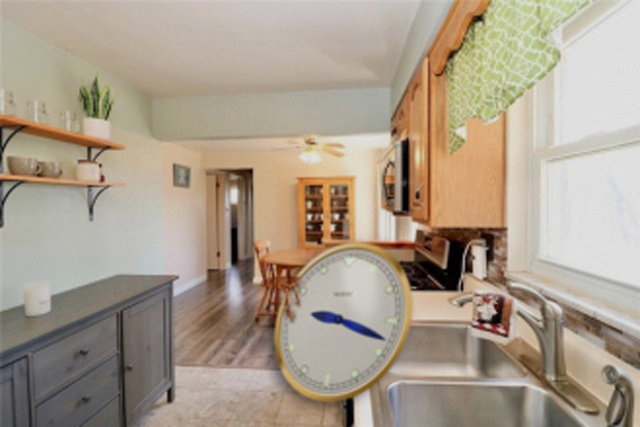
9:18
